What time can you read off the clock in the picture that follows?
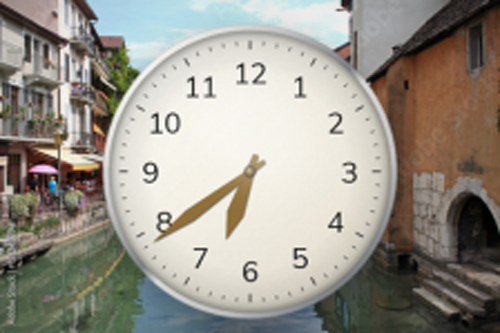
6:39
